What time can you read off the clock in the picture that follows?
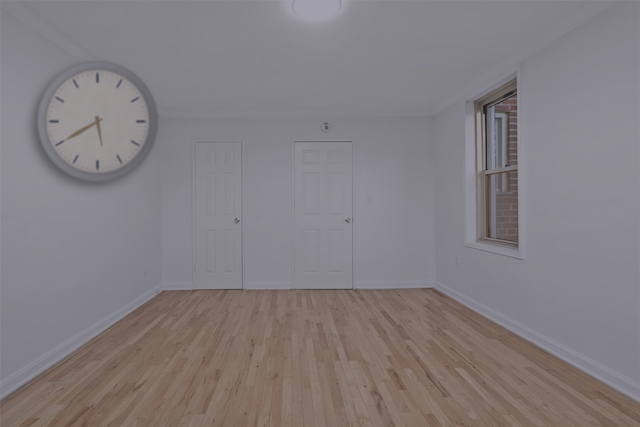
5:40
